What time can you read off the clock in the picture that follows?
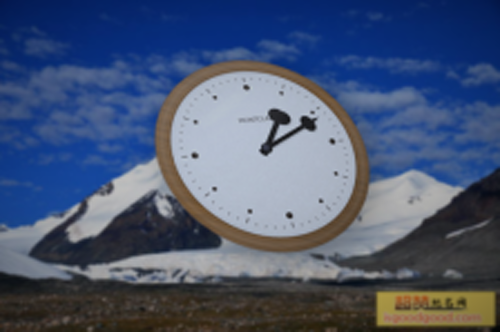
1:11
